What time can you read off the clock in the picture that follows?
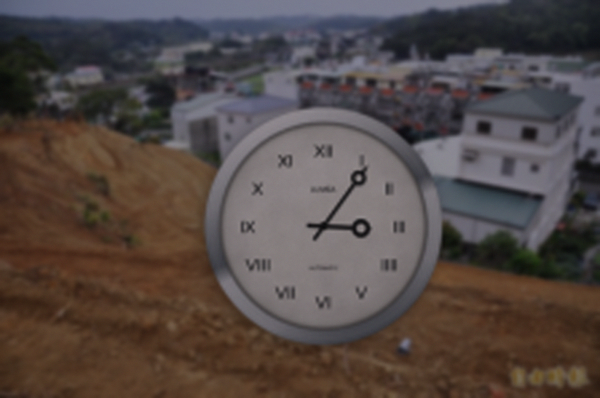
3:06
